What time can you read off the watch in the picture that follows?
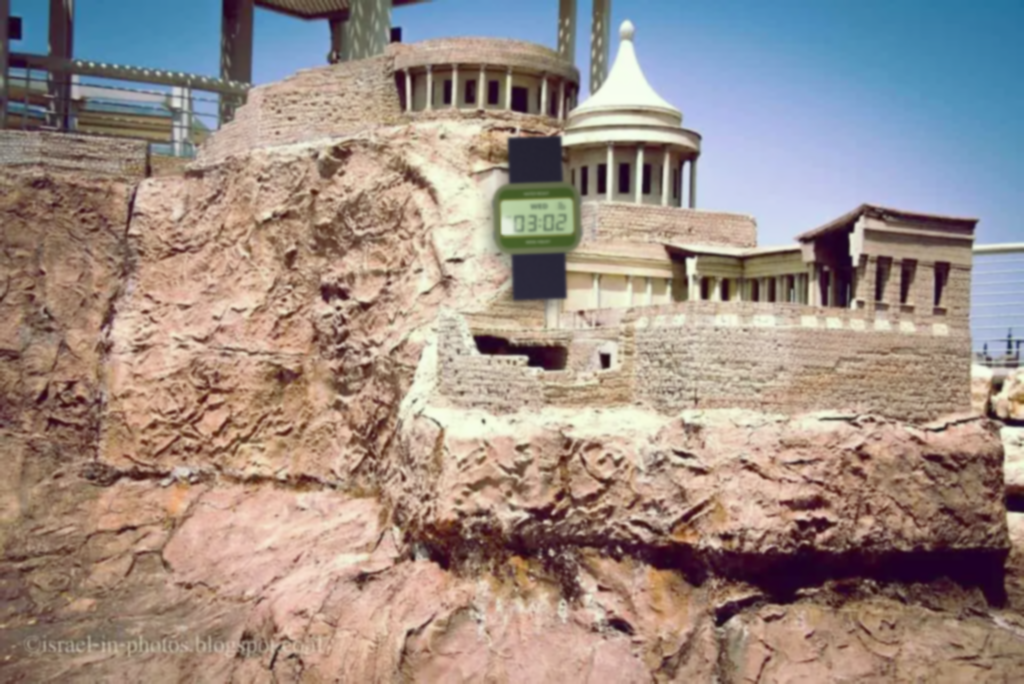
3:02
